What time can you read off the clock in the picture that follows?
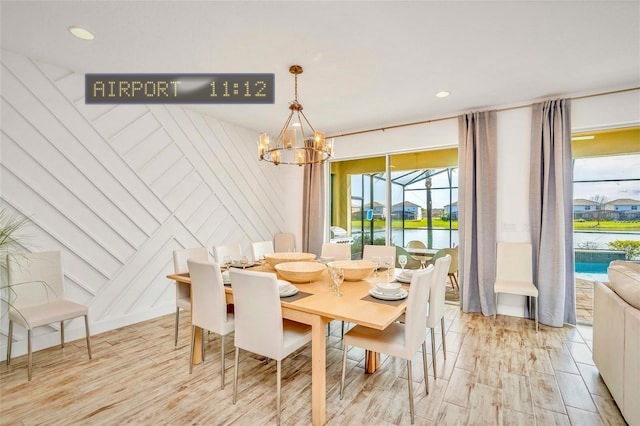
11:12
